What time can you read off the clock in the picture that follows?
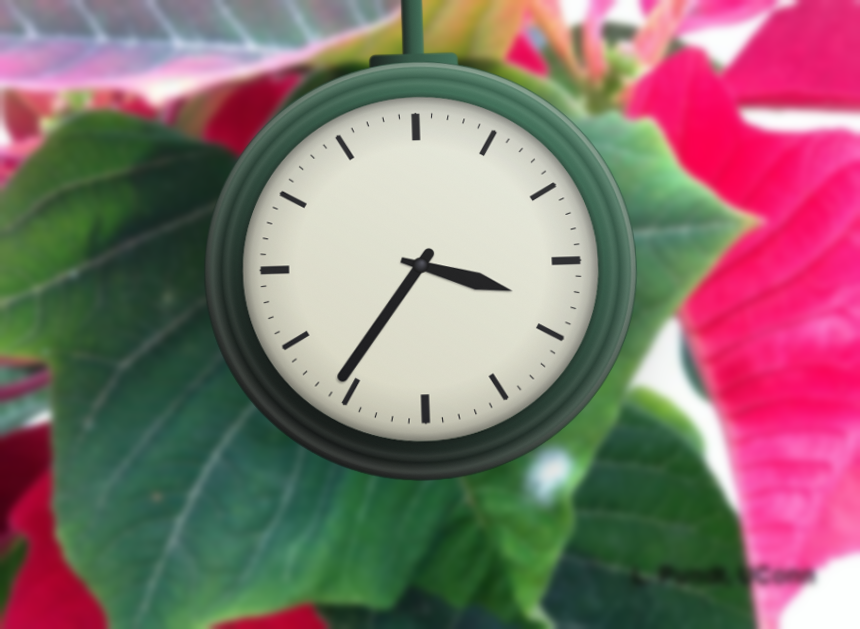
3:36
